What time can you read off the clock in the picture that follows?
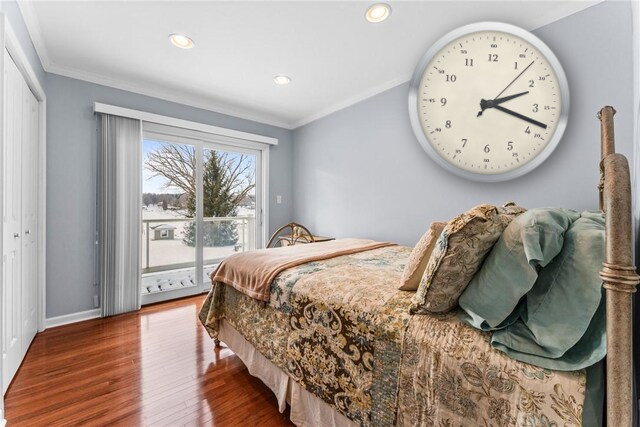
2:18:07
